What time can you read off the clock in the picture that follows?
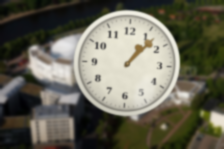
1:07
